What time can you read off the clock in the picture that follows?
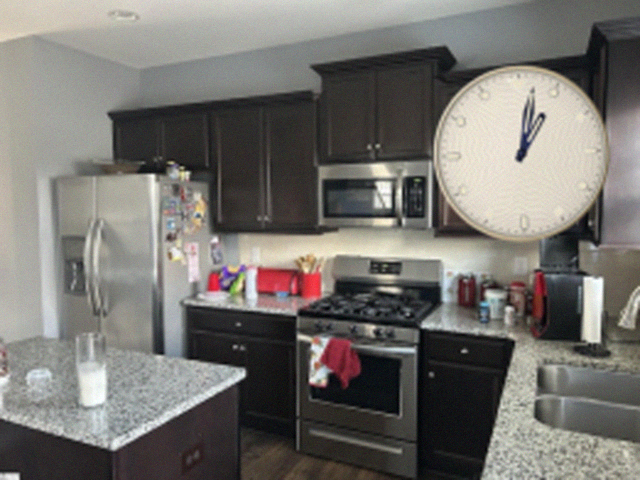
1:02
